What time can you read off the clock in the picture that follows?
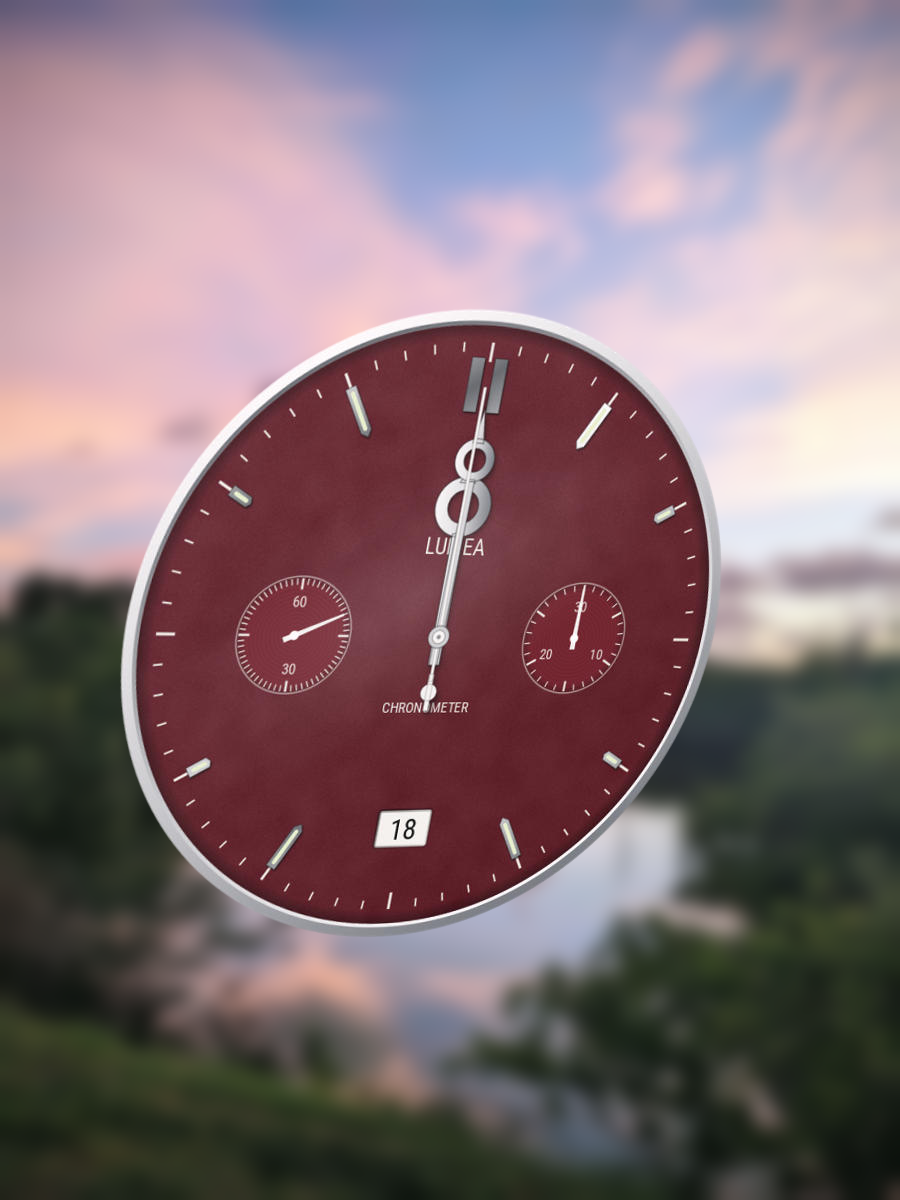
12:00:11
